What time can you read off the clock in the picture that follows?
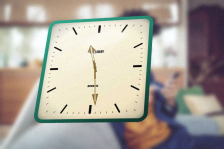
11:29
